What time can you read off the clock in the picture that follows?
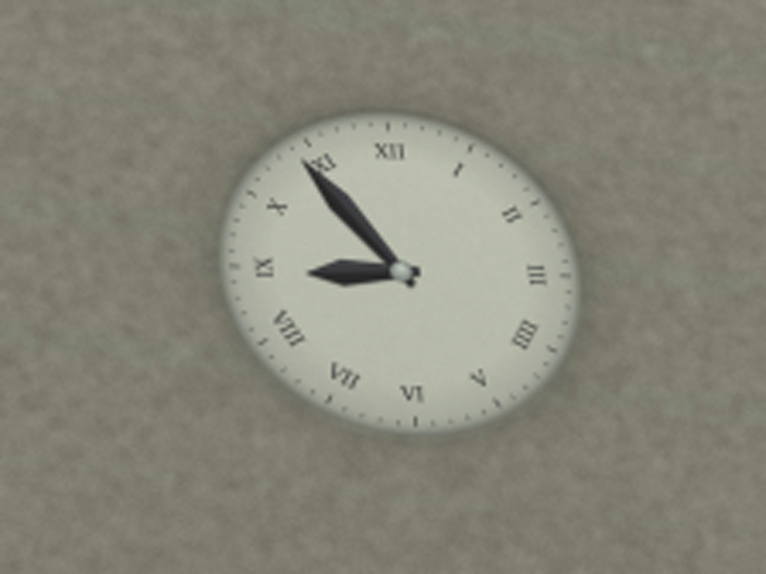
8:54
